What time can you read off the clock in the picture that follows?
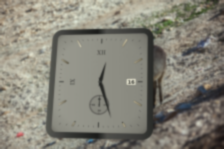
12:27
